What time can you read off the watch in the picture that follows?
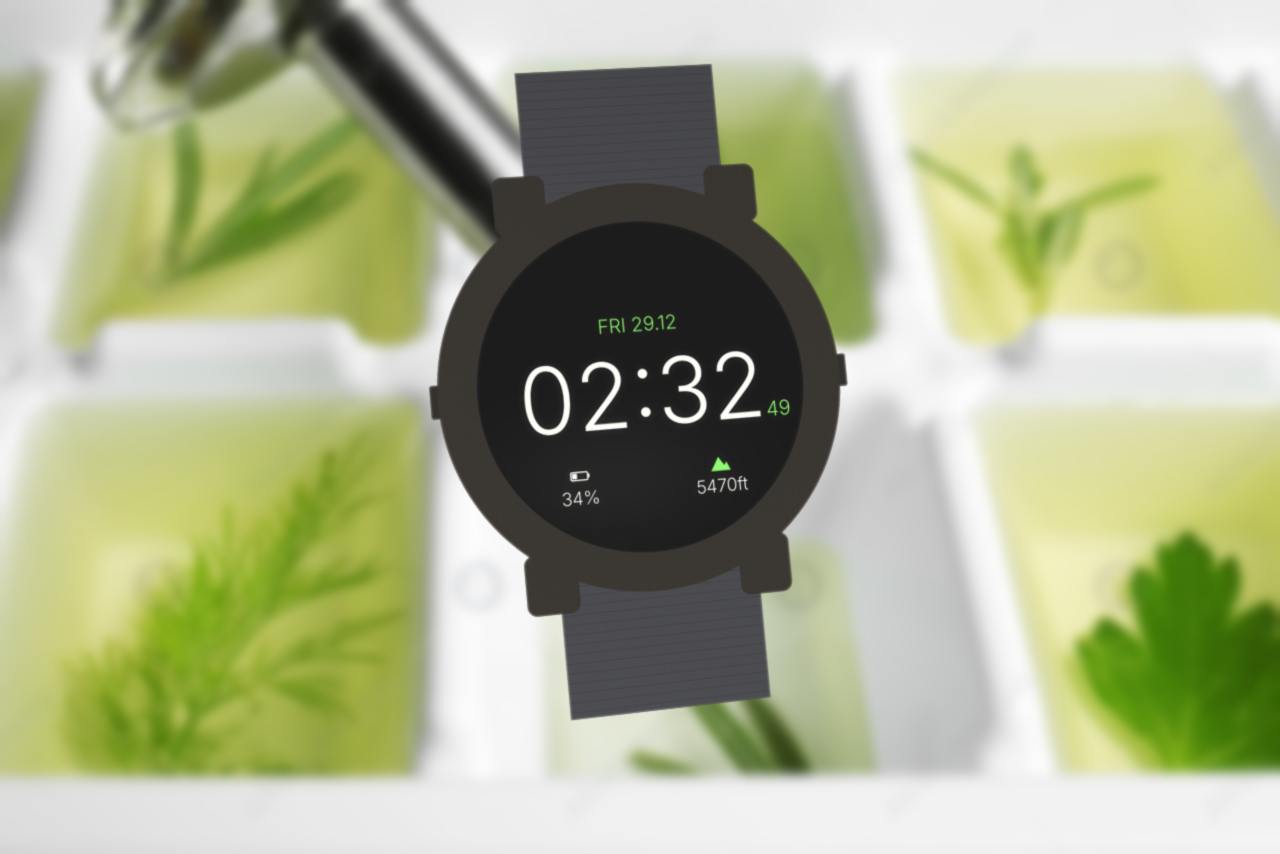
2:32:49
